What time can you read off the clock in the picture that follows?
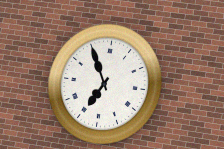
6:55
